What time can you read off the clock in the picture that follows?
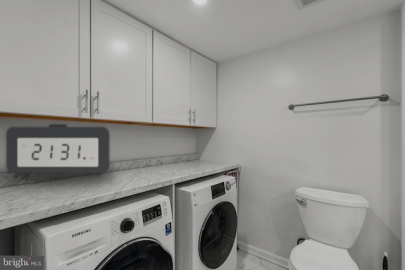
21:31
